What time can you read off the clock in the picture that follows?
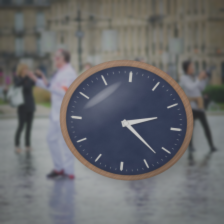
2:22
